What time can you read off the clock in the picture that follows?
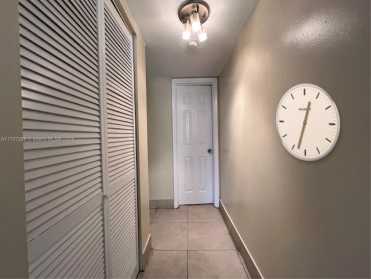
12:33
